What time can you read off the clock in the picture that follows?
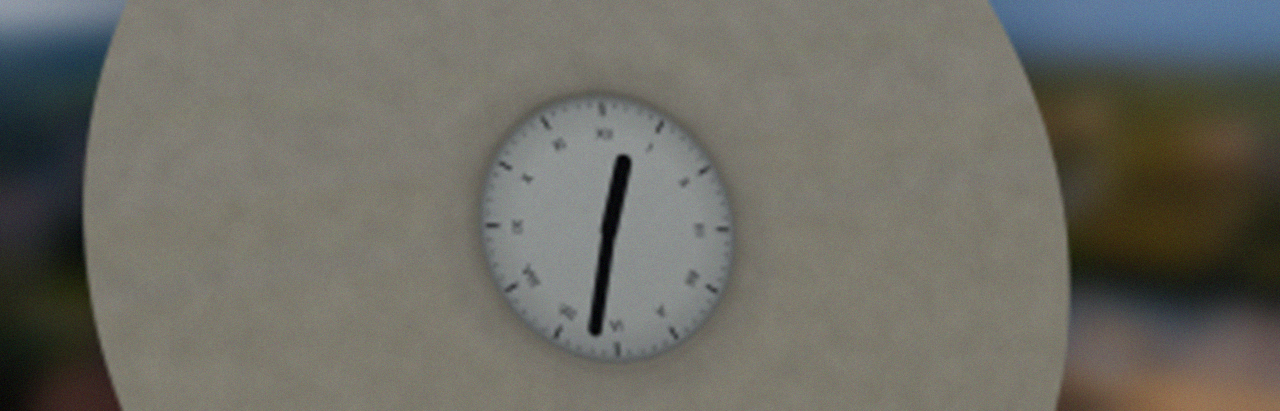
12:32
